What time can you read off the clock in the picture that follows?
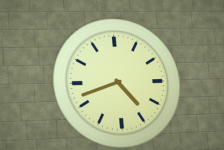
4:42
